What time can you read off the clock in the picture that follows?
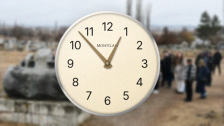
12:53
